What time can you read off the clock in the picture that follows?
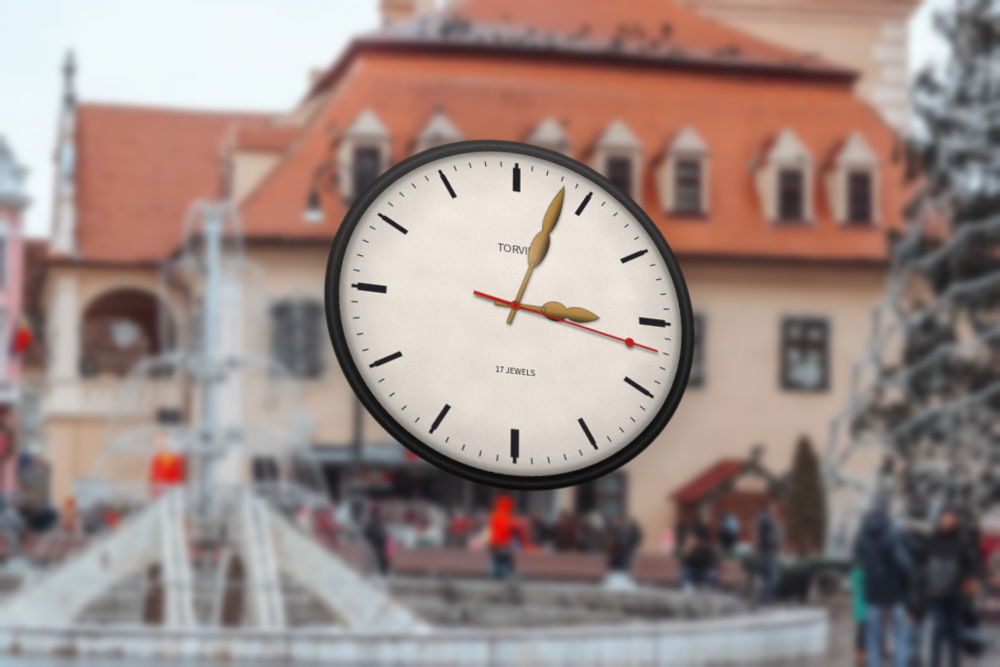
3:03:17
